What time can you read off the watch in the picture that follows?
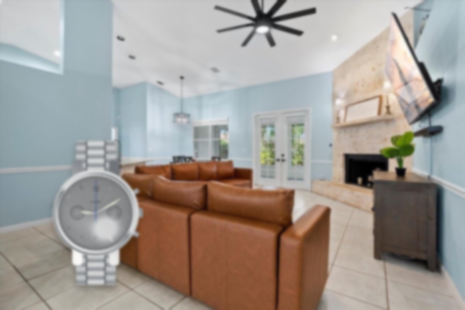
9:10
